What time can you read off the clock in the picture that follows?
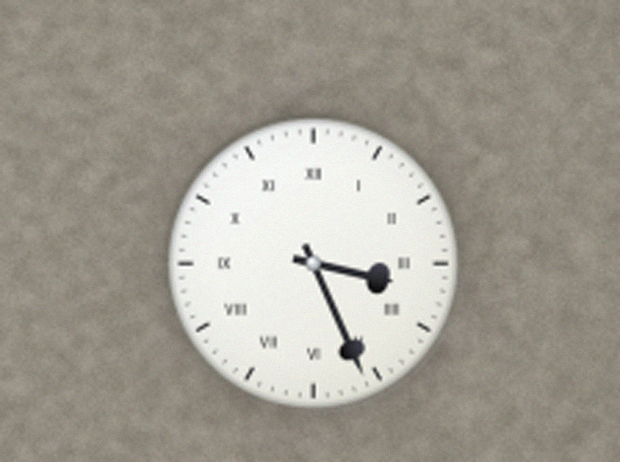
3:26
